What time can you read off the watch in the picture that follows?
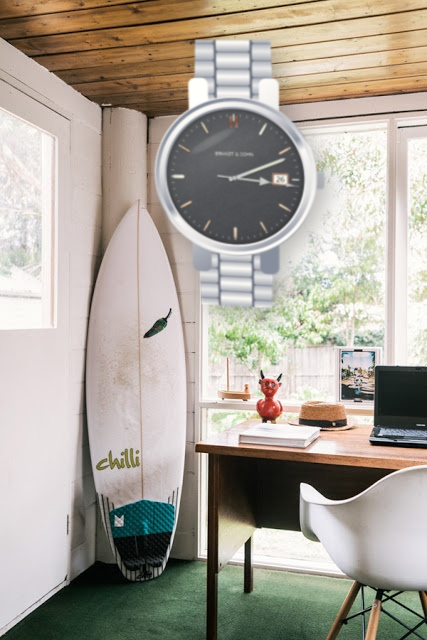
3:11:16
